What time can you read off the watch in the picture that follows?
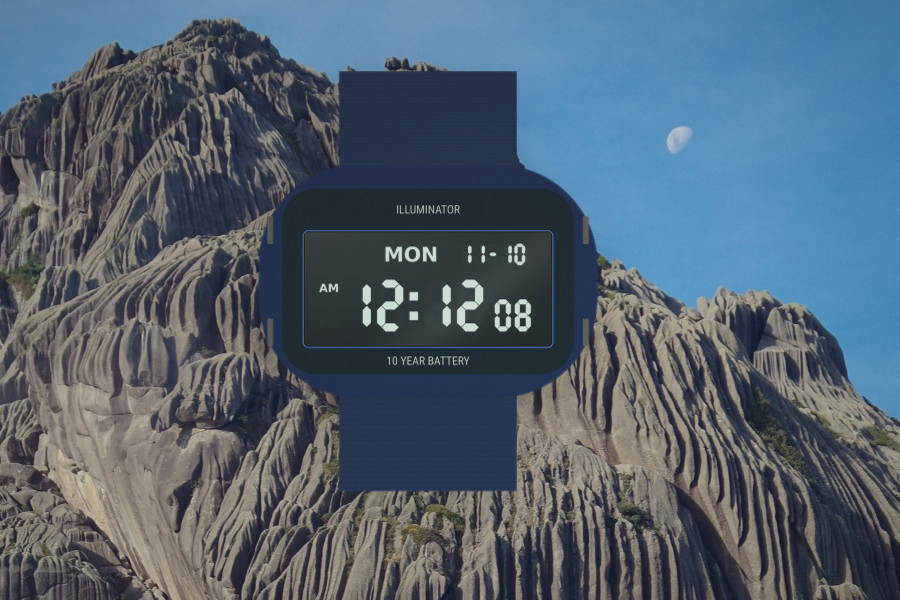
12:12:08
